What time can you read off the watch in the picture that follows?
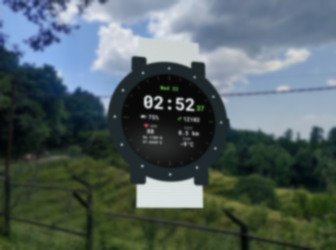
2:52
